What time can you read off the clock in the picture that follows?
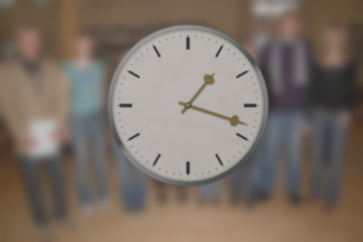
1:18
